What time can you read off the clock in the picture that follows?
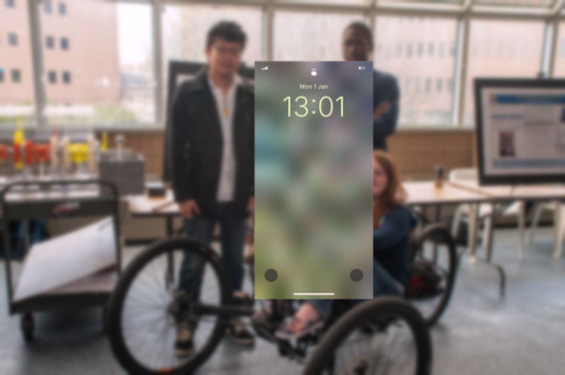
13:01
